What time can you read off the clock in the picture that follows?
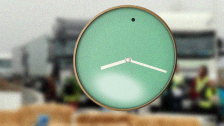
8:17
